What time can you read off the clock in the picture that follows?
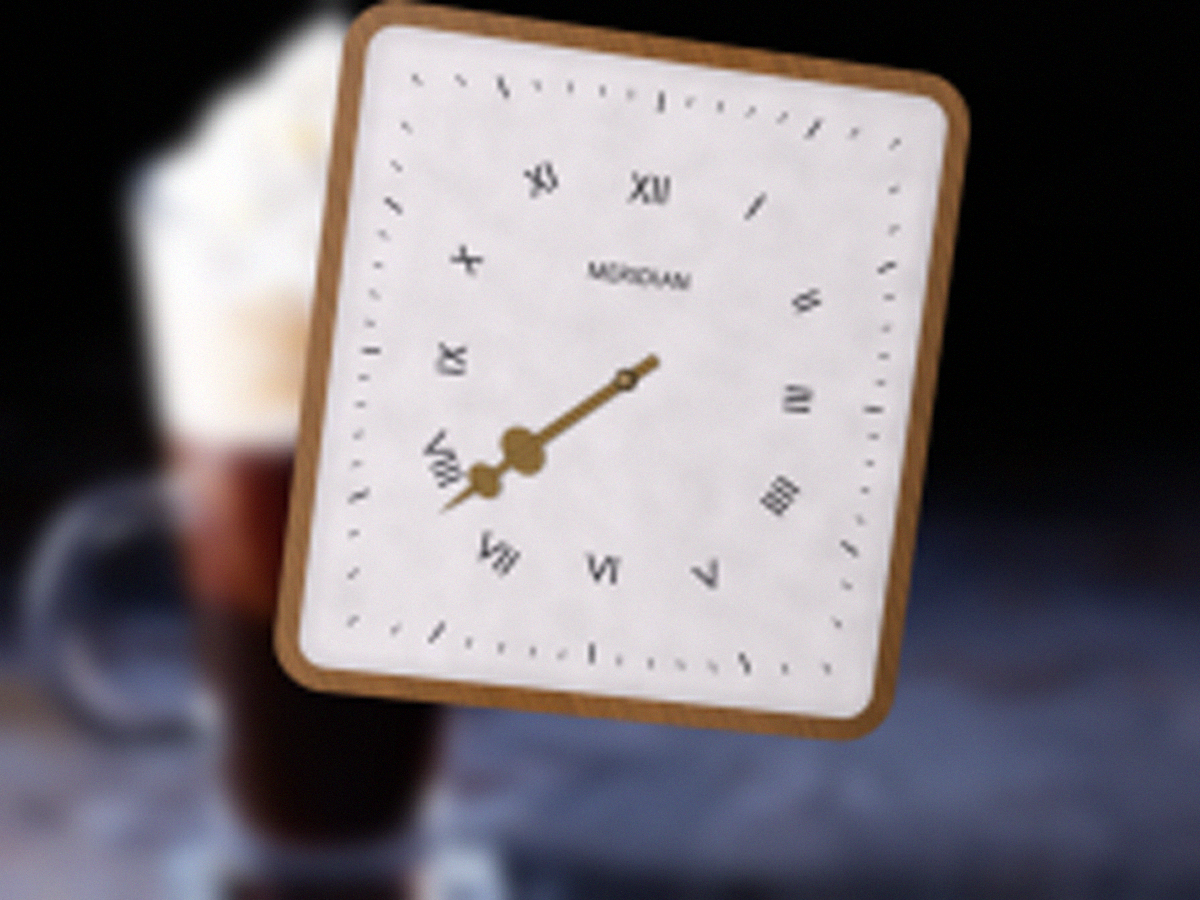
7:38
